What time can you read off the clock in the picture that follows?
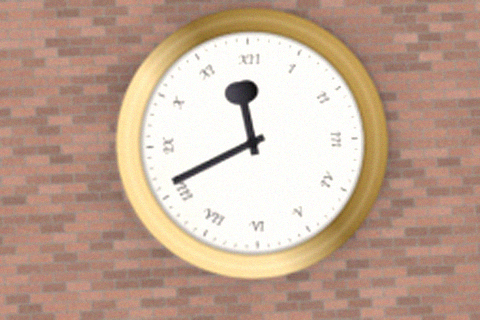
11:41
